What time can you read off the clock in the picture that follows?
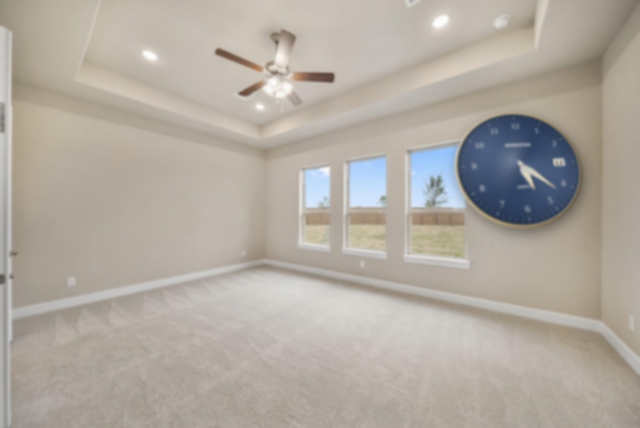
5:22
